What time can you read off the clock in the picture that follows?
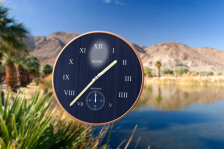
1:37
